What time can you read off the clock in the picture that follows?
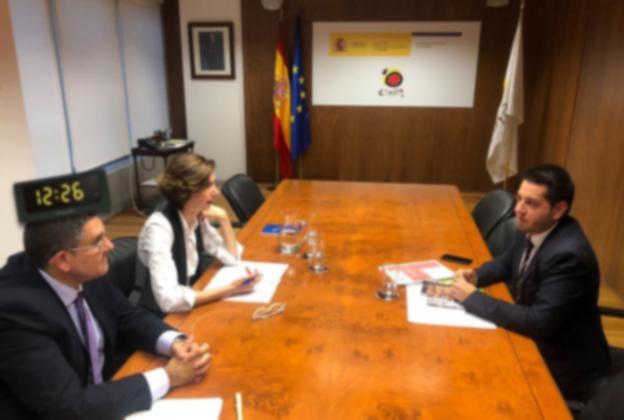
12:26
